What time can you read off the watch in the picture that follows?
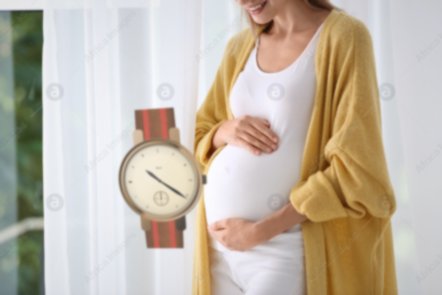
10:21
